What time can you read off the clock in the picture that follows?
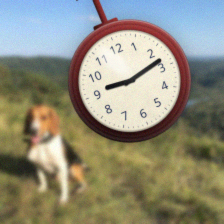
9:13
